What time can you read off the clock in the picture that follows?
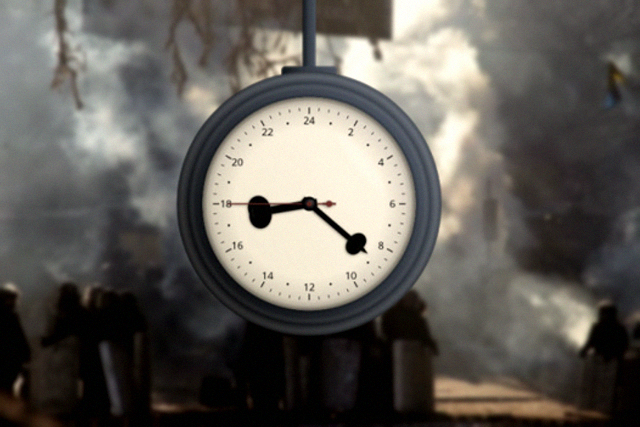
17:21:45
